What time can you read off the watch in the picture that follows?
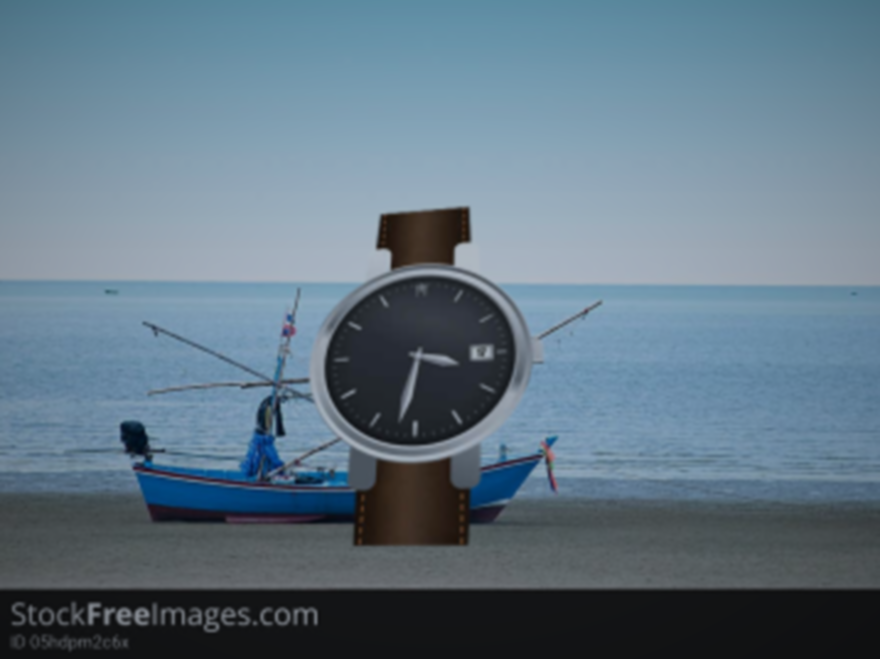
3:32
